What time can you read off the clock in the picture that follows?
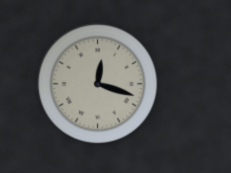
12:18
